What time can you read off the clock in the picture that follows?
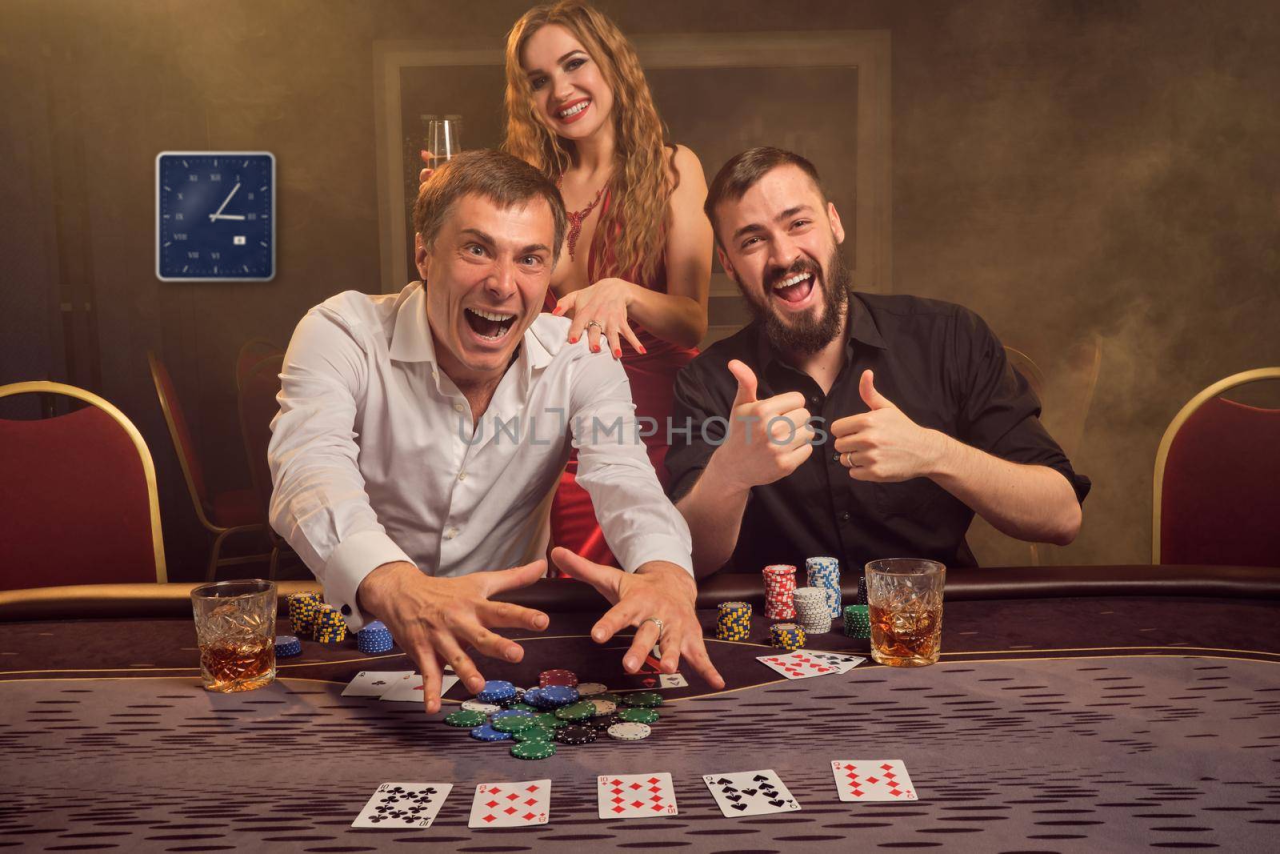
3:06
